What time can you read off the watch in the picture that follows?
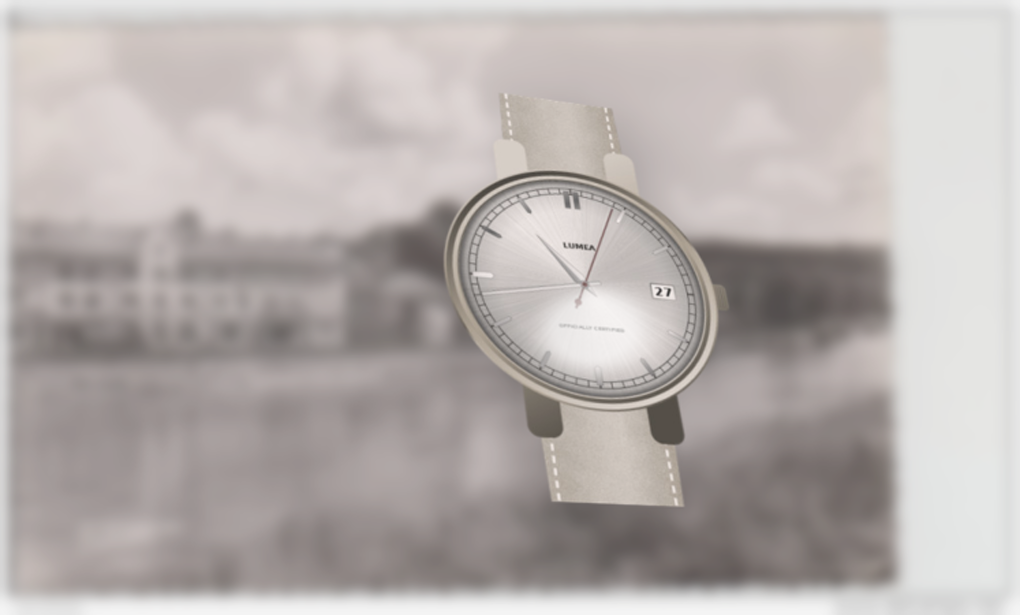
10:43:04
